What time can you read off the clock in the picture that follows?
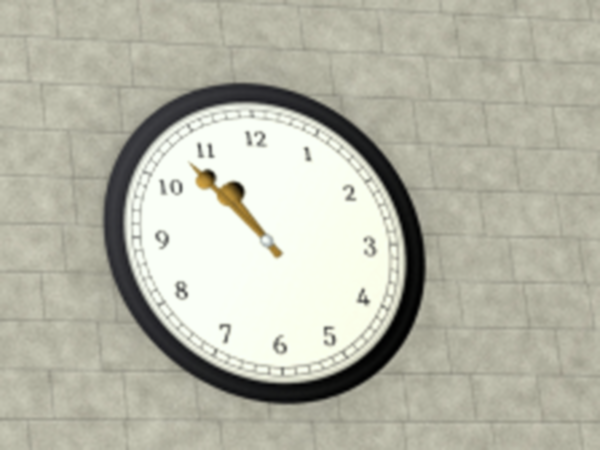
10:53
